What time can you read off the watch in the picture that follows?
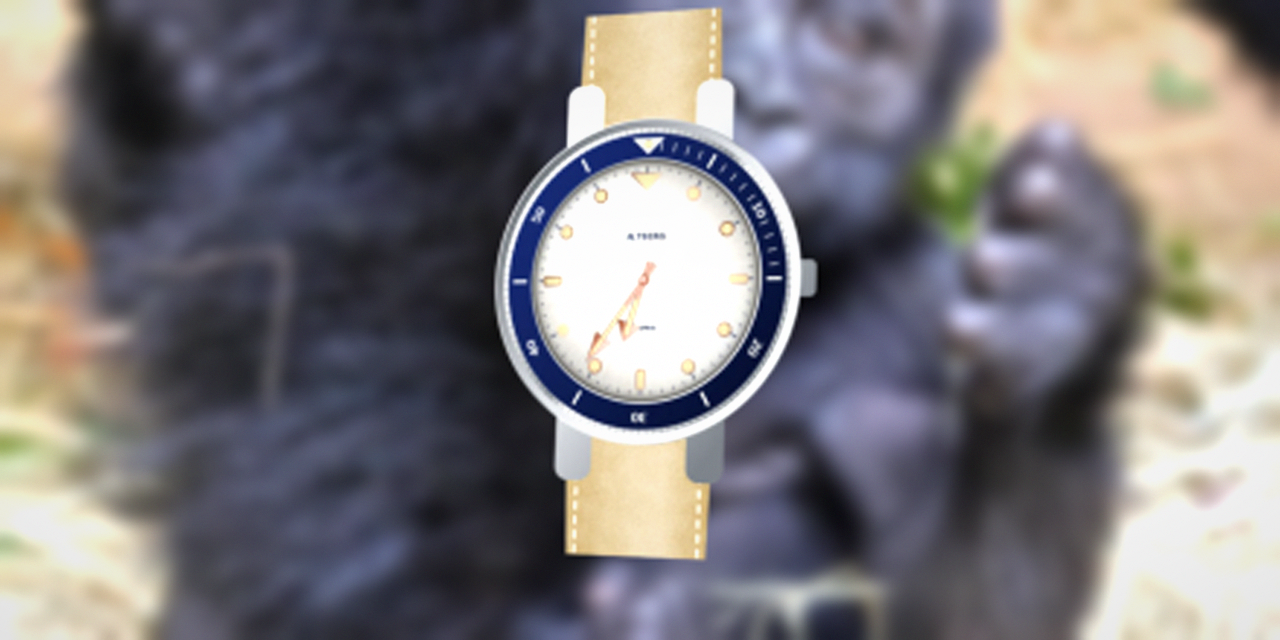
6:36
